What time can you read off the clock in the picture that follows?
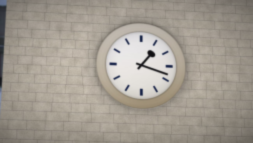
1:18
